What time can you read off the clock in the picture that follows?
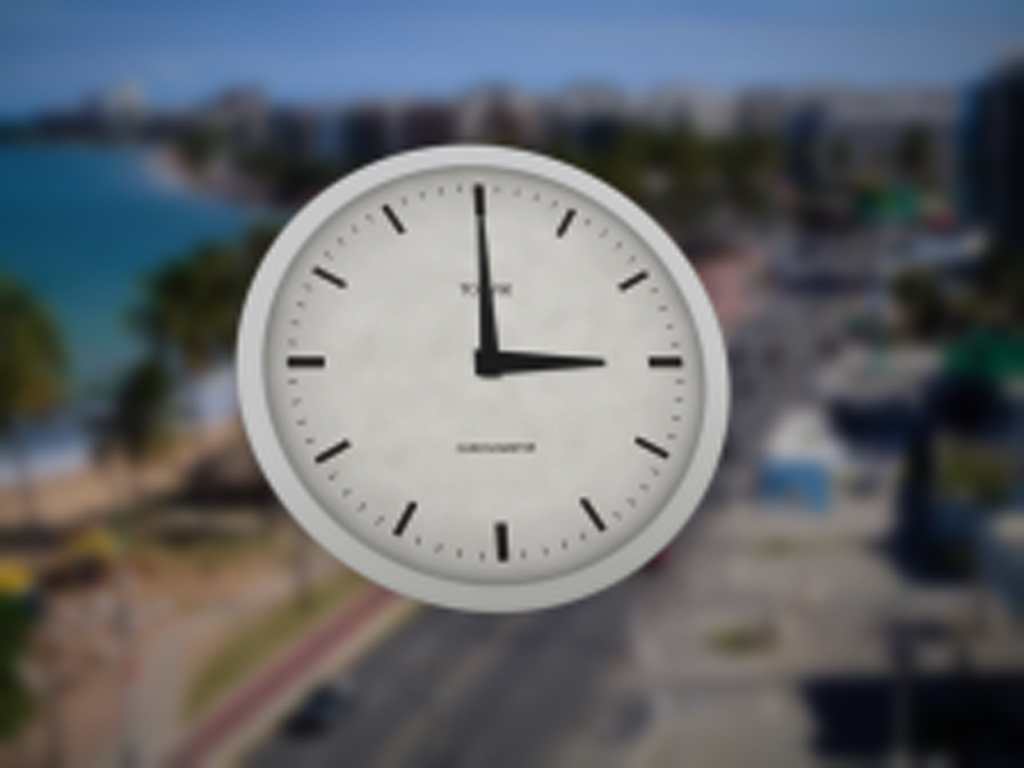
3:00
